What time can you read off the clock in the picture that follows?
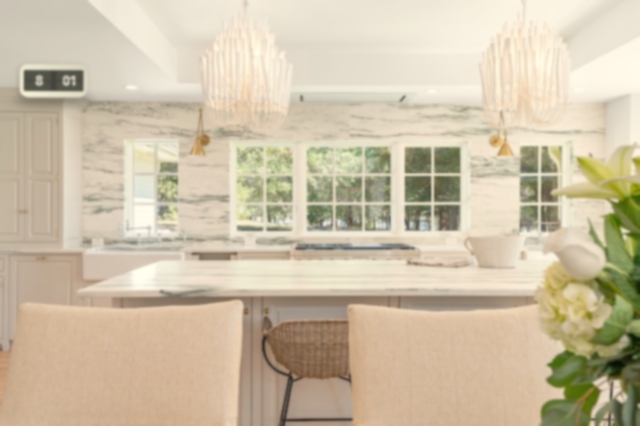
8:01
